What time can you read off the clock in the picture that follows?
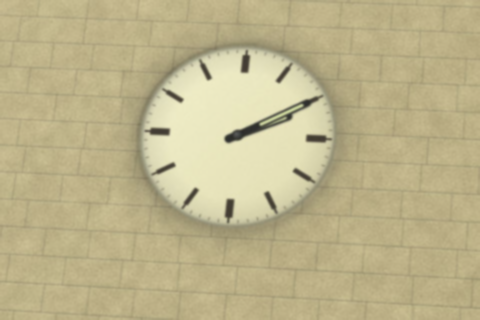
2:10
